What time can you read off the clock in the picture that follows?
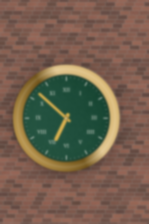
6:52
